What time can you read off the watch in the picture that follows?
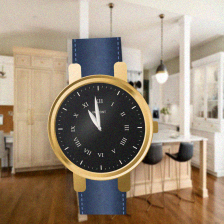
10:59
